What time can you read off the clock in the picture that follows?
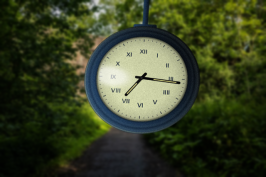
7:16
